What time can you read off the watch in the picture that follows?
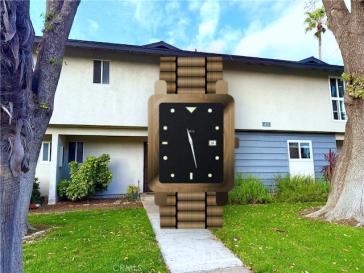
11:28
